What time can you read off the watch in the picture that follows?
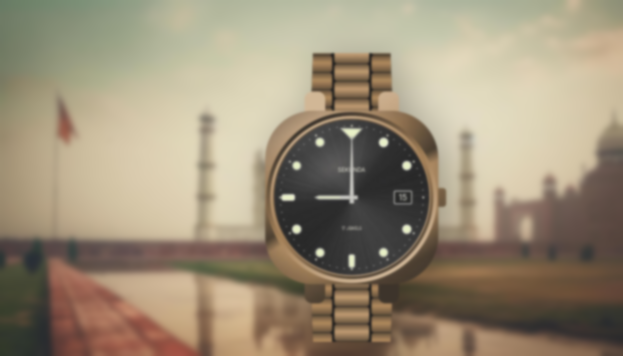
9:00
